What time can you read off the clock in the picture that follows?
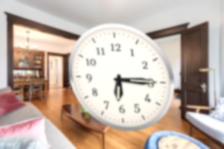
6:15
